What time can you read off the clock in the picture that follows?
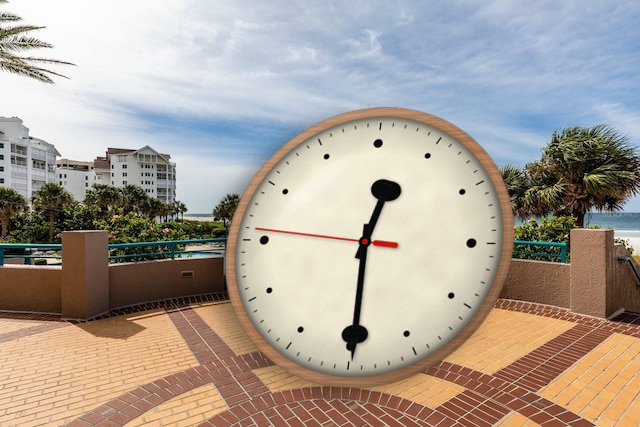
12:29:46
